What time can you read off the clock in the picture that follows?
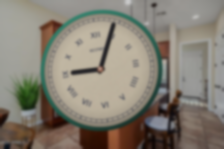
9:04
